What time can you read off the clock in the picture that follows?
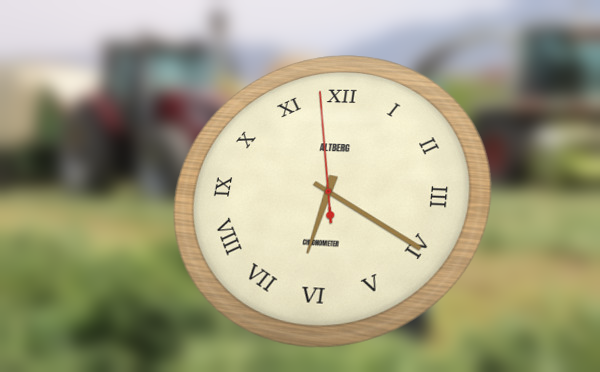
6:19:58
